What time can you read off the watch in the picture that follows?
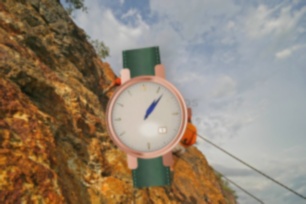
1:07
